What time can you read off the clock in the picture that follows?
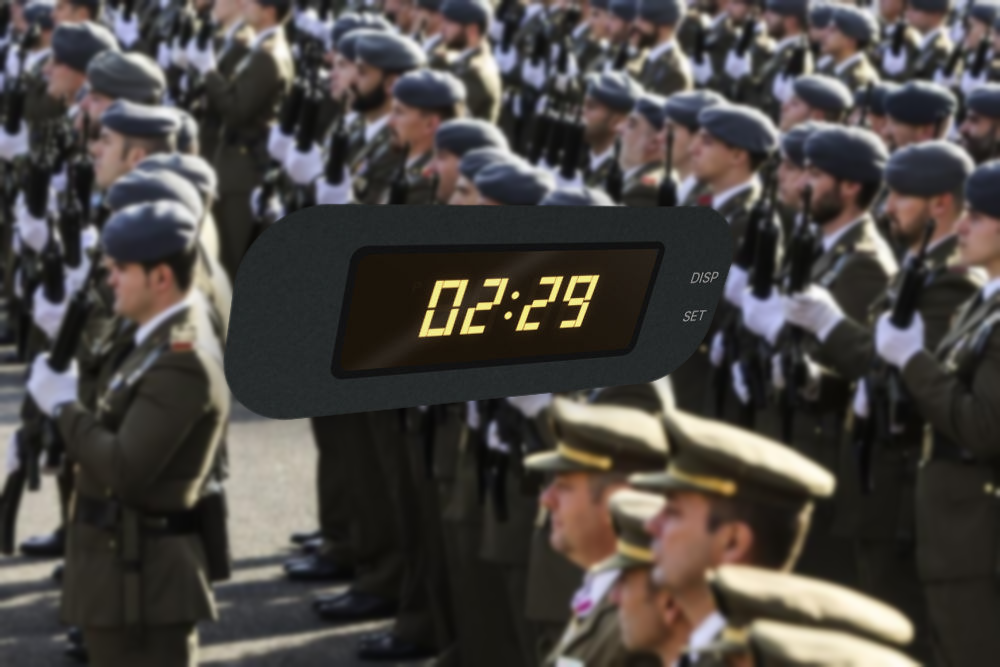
2:29
